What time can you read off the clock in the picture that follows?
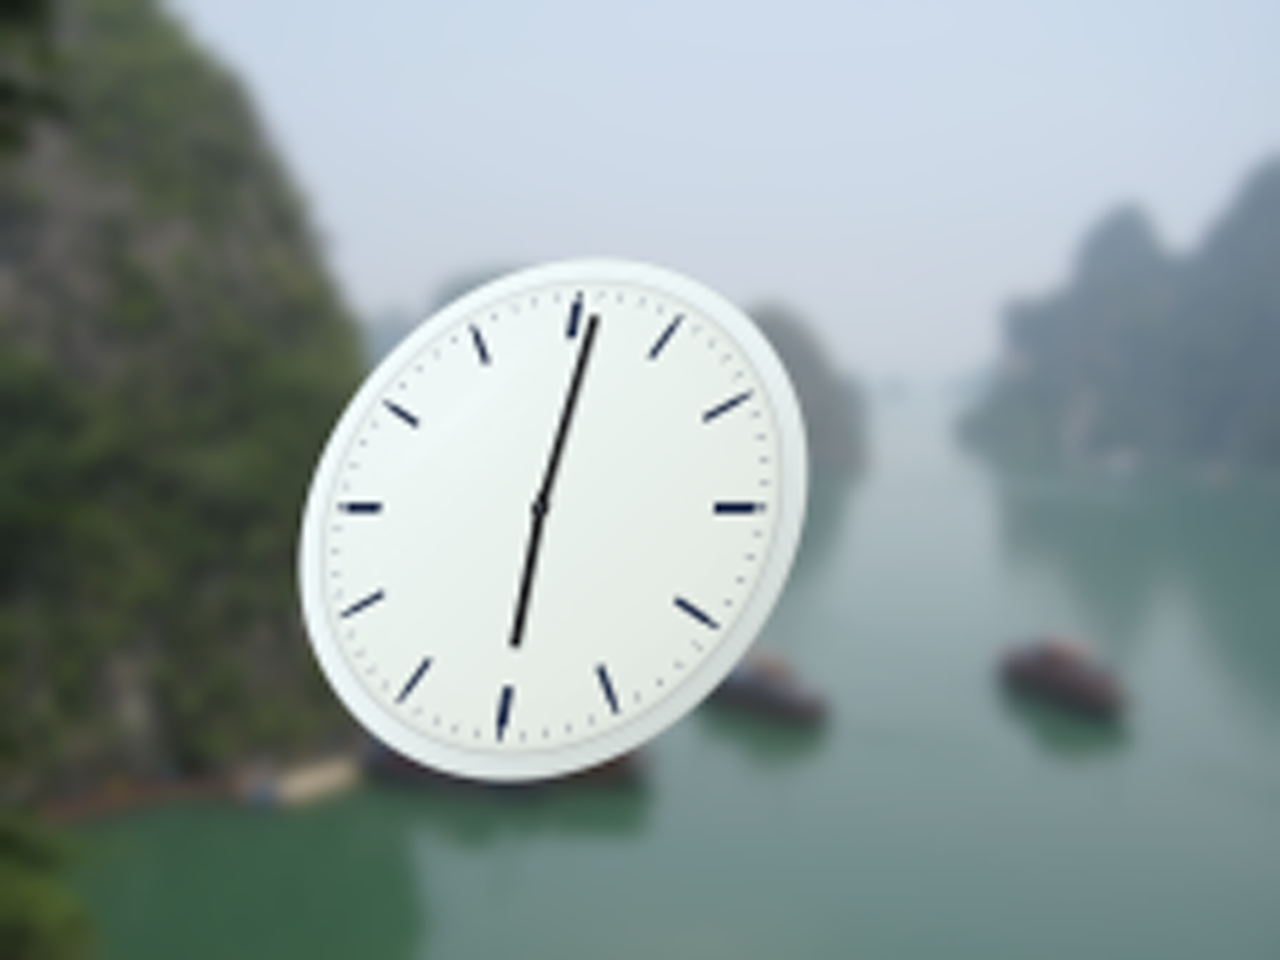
6:01
